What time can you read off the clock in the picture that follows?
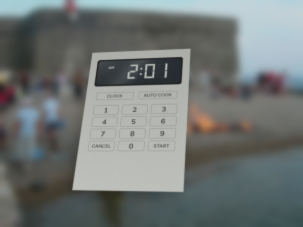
2:01
